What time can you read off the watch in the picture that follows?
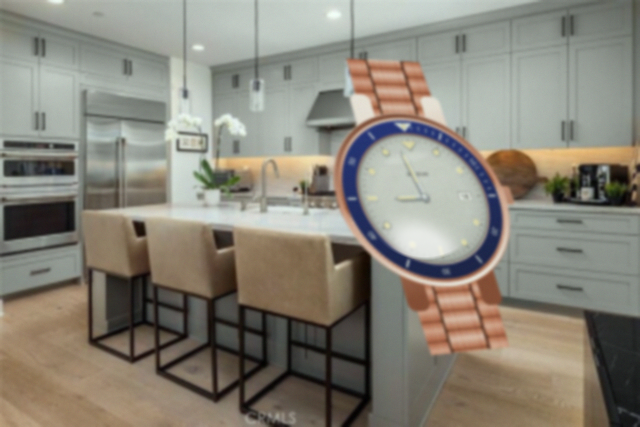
8:58
